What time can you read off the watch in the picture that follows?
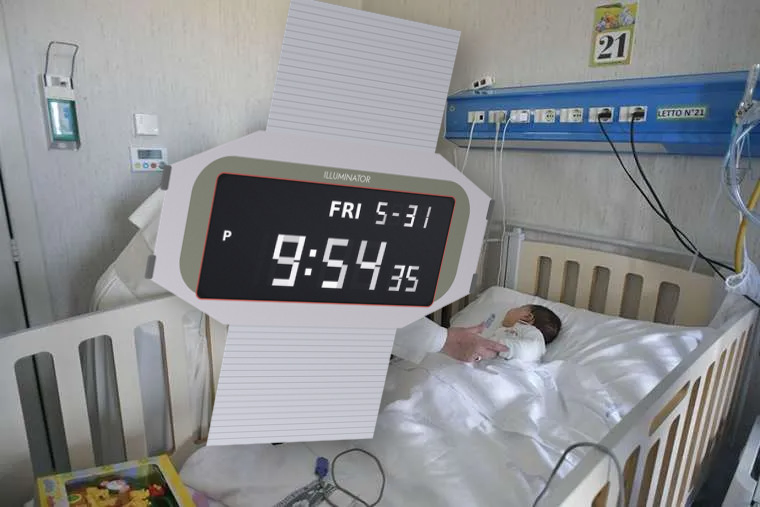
9:54:35
